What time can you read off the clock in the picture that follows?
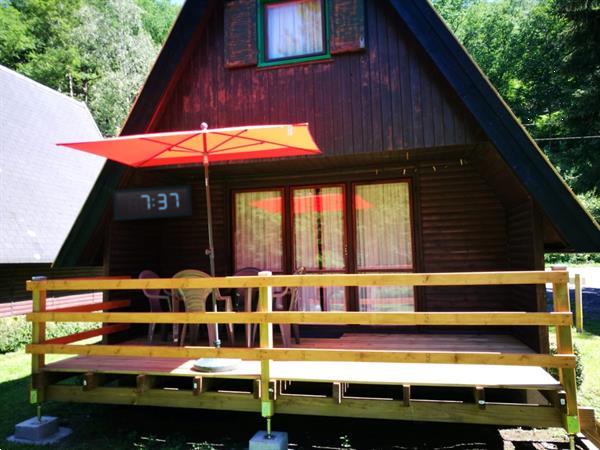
7:37
